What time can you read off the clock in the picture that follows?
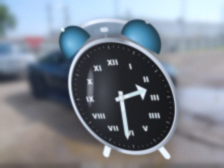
2:31
